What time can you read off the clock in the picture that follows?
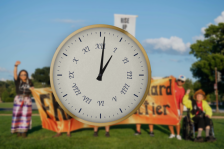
1:01
